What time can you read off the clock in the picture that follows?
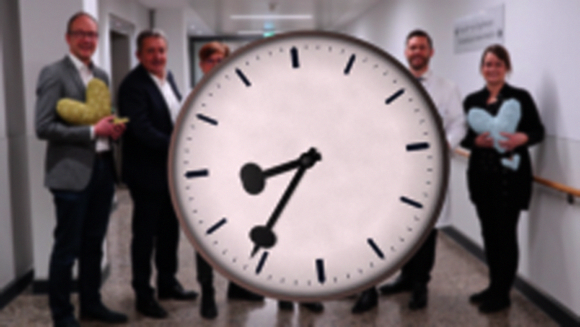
8:36
